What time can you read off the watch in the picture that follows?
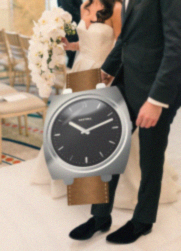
10:12
